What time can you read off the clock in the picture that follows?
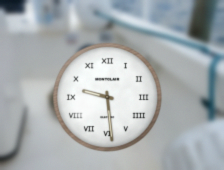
9:29
